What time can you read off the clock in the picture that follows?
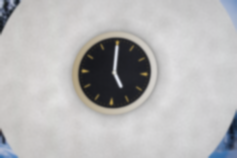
5:00
